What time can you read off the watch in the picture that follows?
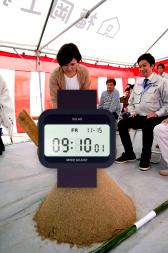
9:10:01
